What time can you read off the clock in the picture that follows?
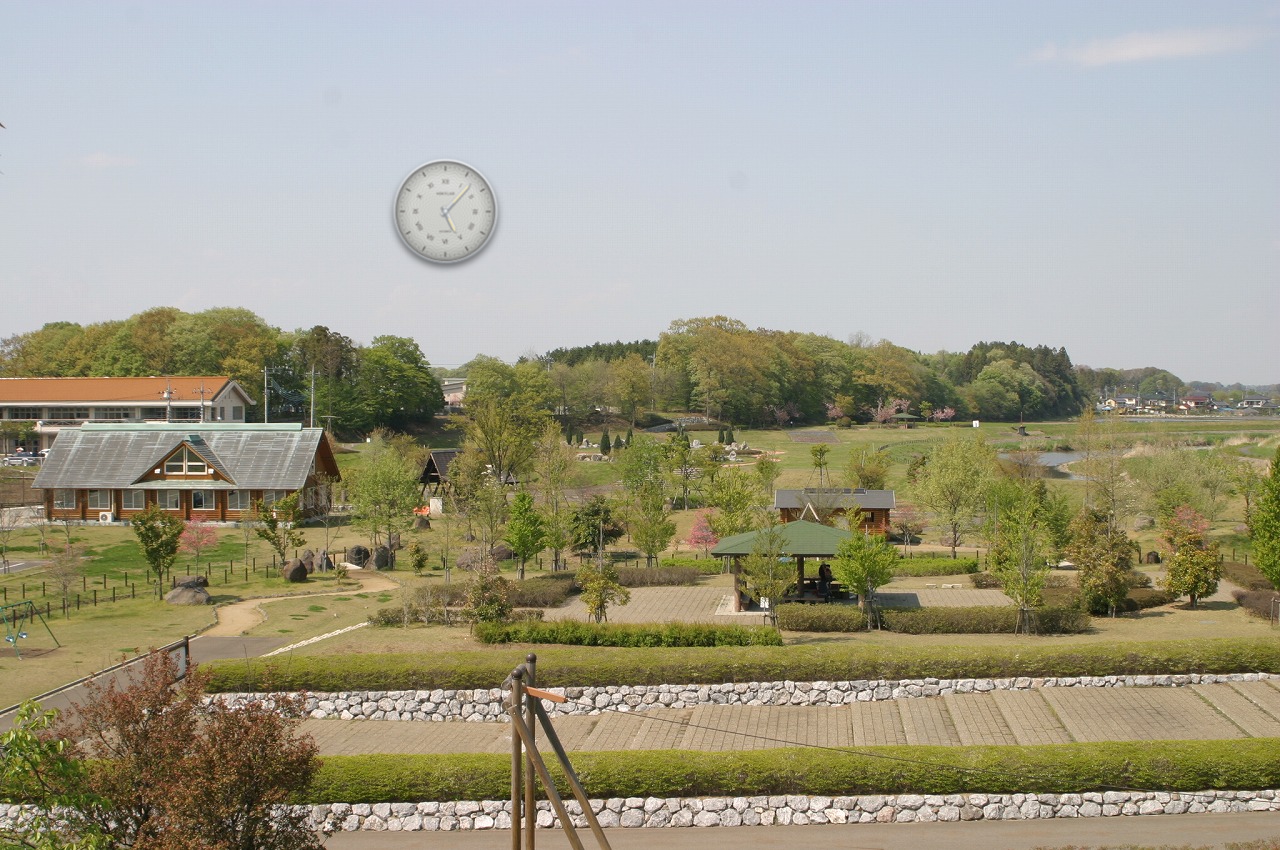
5:07
